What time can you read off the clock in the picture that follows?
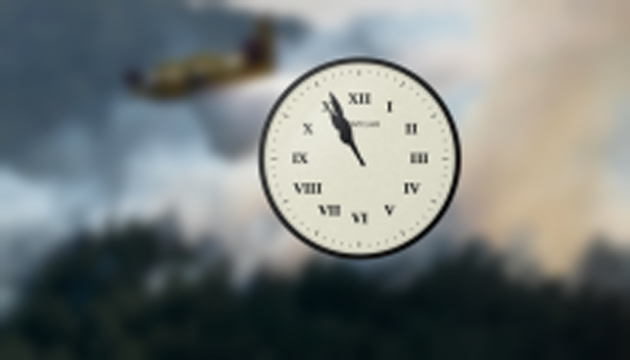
10:56
